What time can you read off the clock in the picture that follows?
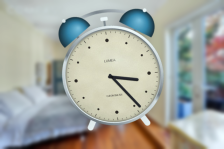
3:24
